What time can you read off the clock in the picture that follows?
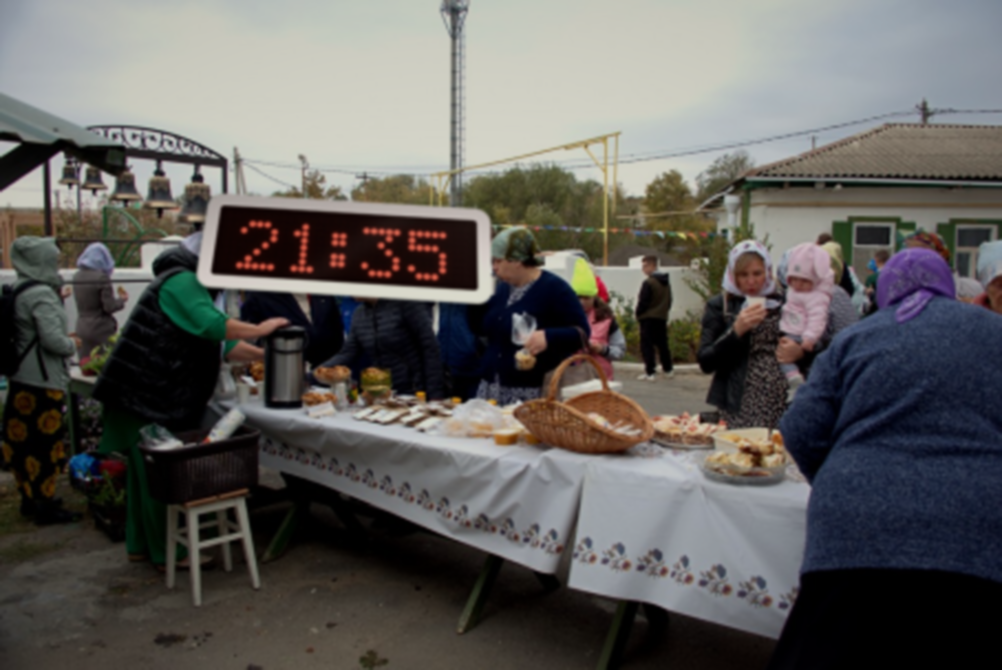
21:35
